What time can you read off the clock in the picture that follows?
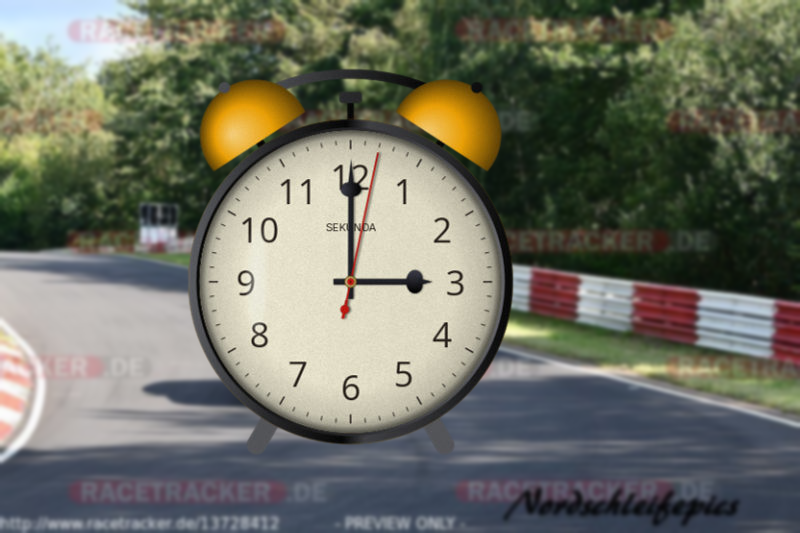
3:00:02
